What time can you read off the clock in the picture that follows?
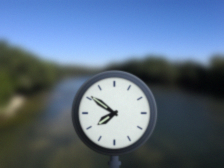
7:51
